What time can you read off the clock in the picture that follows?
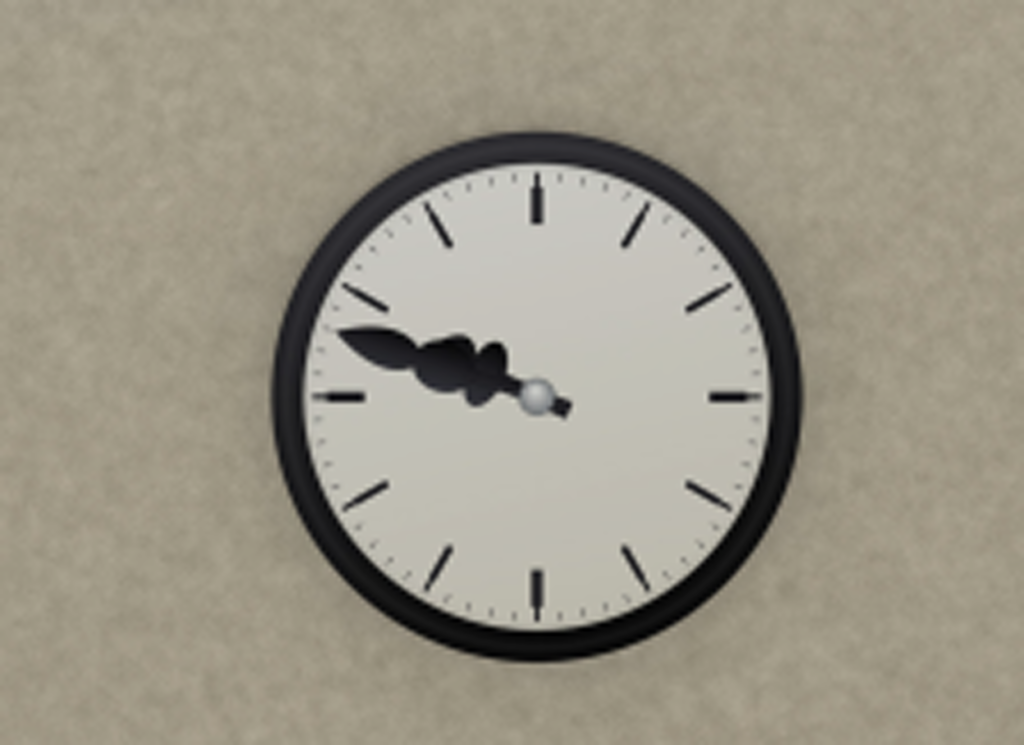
9:48
